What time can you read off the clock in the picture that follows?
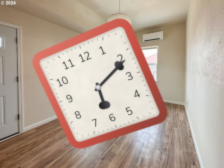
6:11
